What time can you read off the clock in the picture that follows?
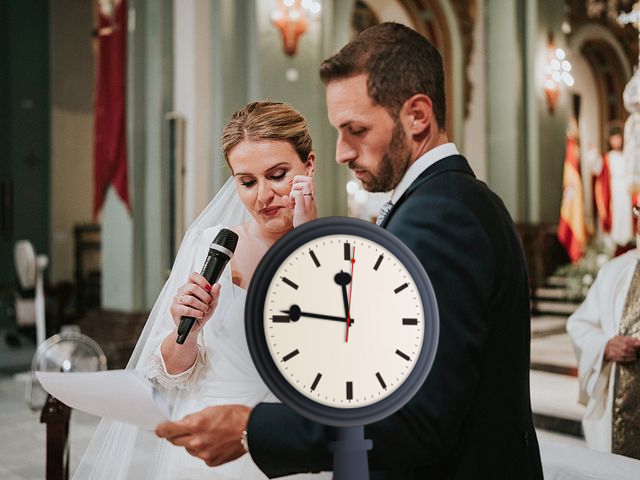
11:46:01
